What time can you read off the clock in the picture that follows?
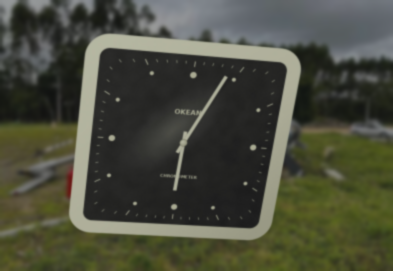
6:04
